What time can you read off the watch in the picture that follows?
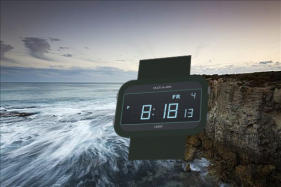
8:18:13
